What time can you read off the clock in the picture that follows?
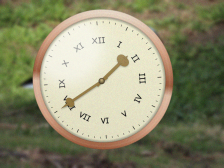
1:40
